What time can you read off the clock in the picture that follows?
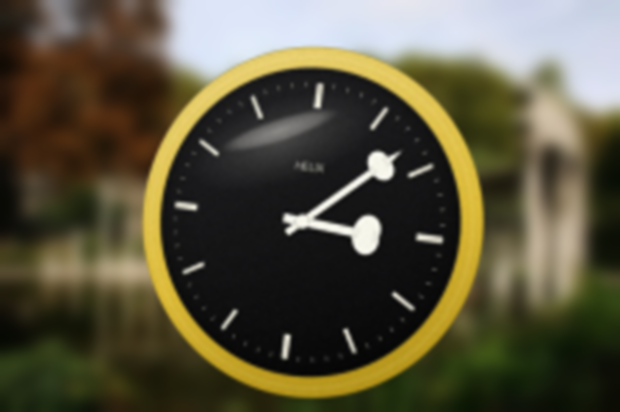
3:08
